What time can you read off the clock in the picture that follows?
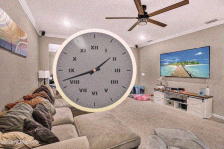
1:42
